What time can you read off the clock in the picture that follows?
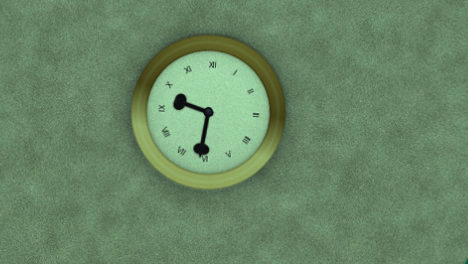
9:31
